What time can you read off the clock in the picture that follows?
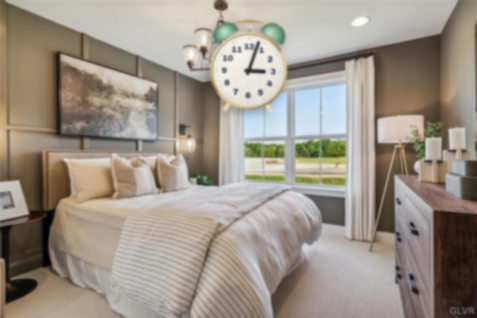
3:03
